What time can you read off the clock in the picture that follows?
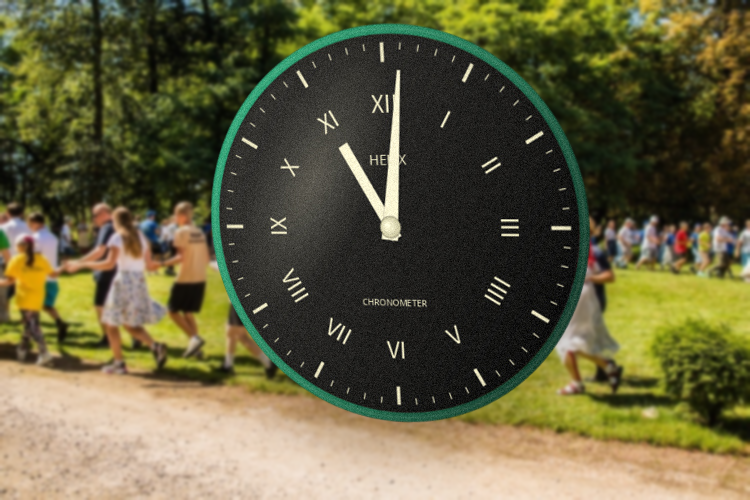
11:01
